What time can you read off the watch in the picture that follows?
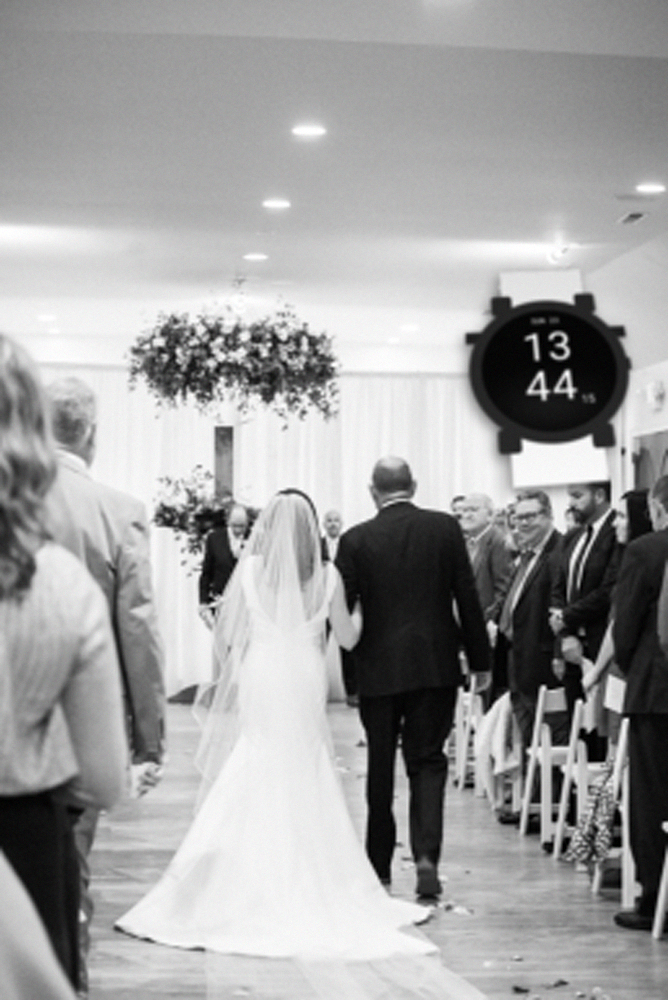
13:44
